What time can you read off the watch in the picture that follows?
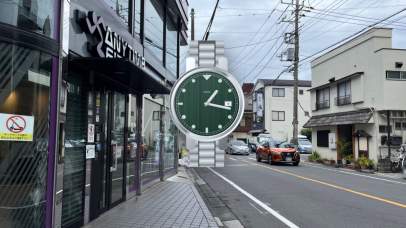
1:17
